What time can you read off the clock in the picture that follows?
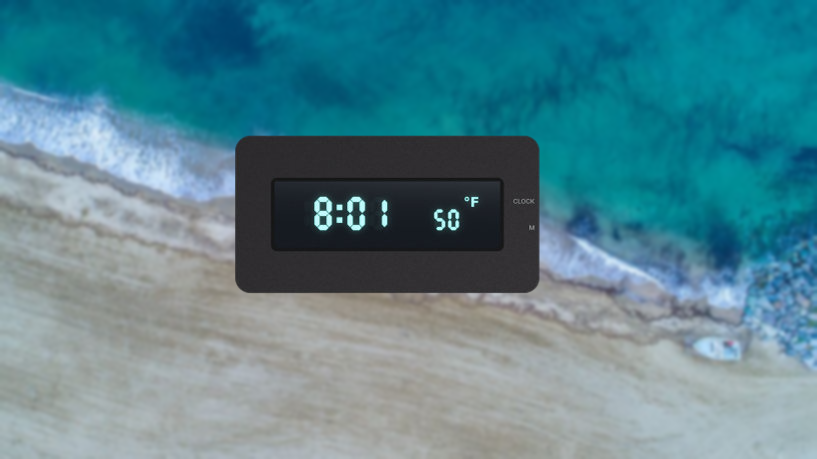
8:01
